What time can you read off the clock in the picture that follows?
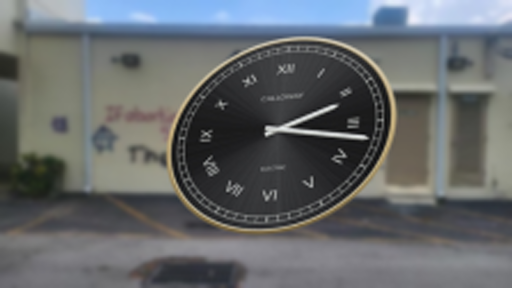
2:17
